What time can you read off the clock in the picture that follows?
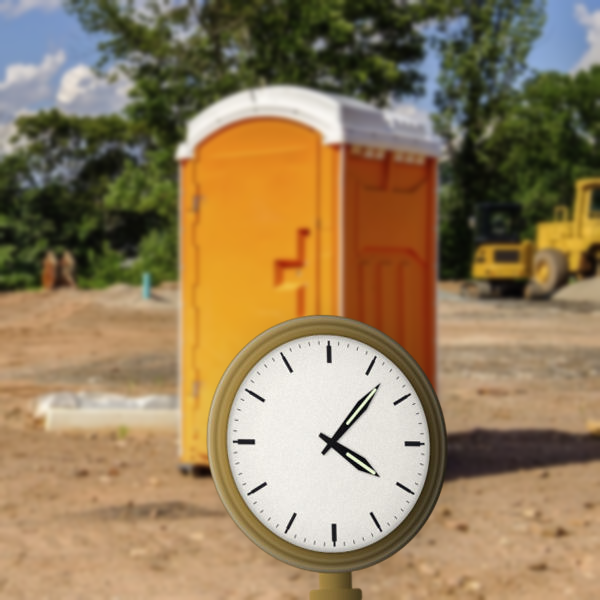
4:07
